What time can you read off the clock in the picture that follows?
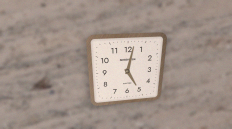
5:02
